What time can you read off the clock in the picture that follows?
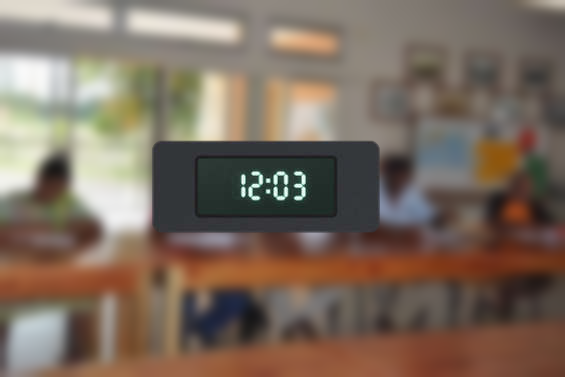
12:03
